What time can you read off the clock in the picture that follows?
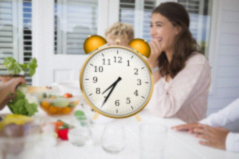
7:35
